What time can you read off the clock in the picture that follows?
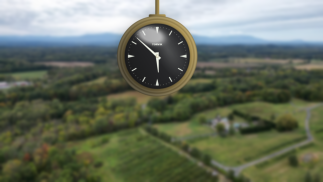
5:52
